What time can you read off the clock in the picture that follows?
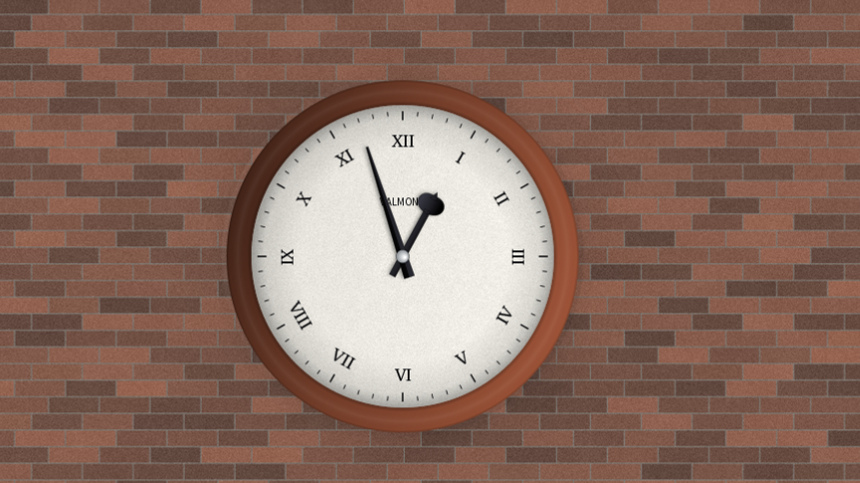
12:57
